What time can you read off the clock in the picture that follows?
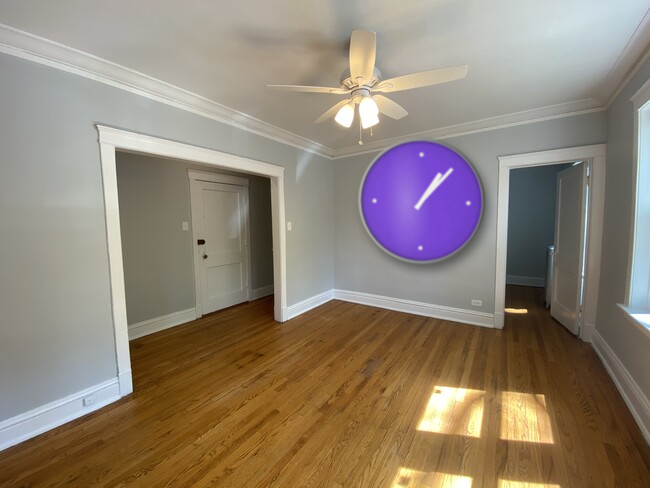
1:07
